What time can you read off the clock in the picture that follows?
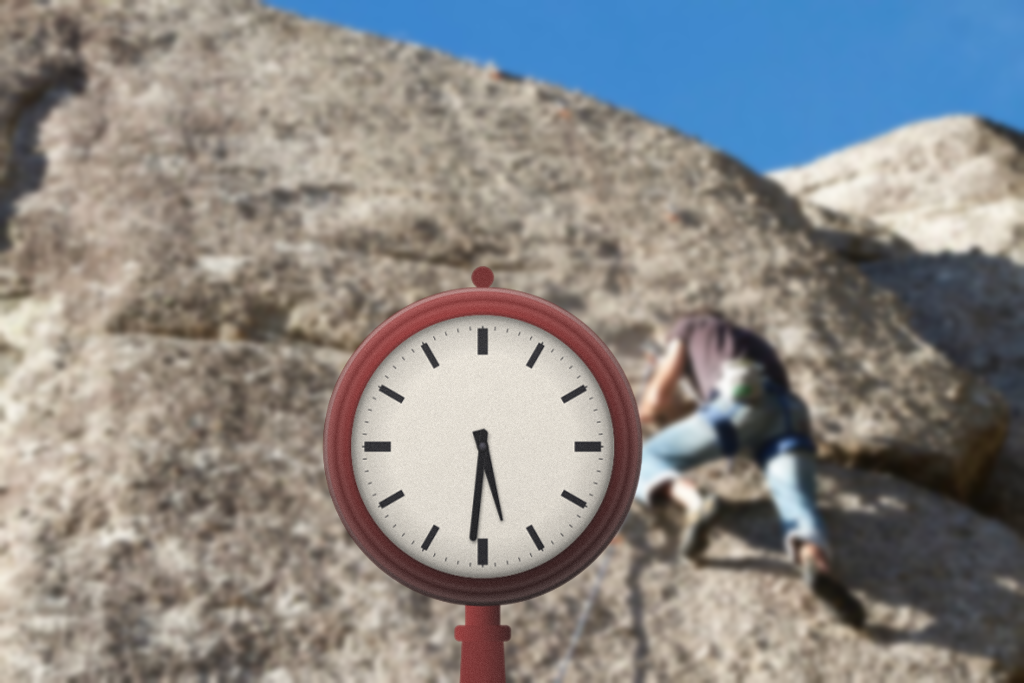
5:31
